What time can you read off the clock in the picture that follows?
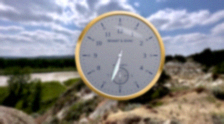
6:33
